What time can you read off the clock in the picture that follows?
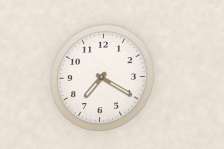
7:20
